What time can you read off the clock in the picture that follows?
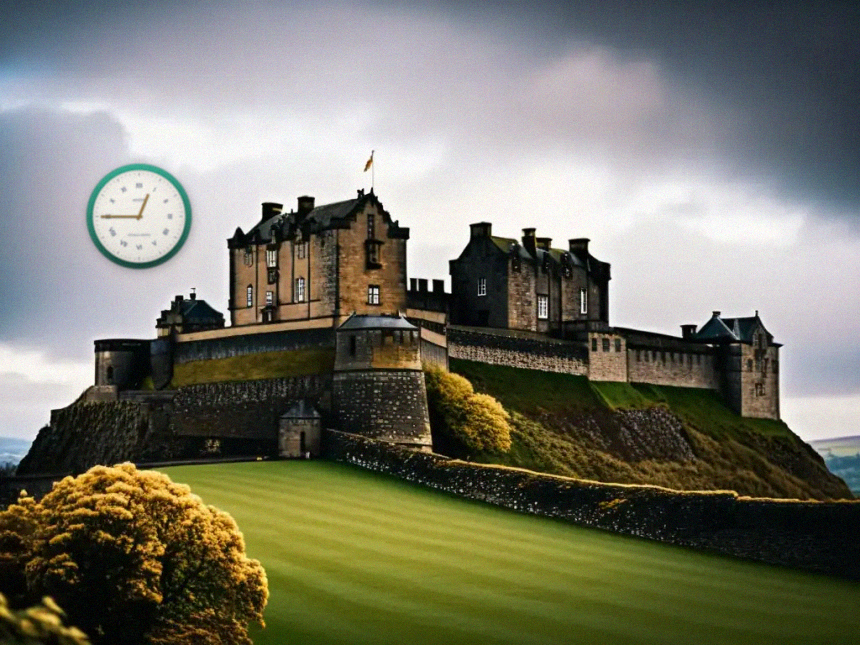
12:45
